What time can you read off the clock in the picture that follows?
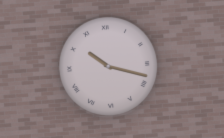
10:18
